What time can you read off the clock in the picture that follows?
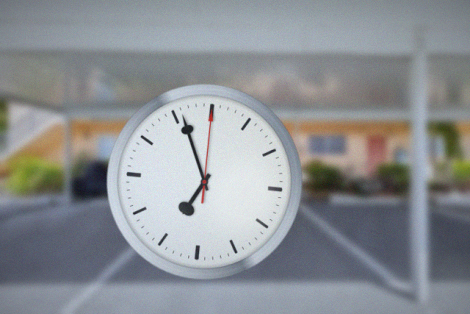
6:56:00
